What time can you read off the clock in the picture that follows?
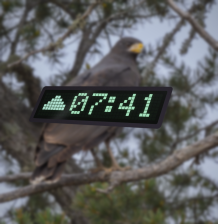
7:41
